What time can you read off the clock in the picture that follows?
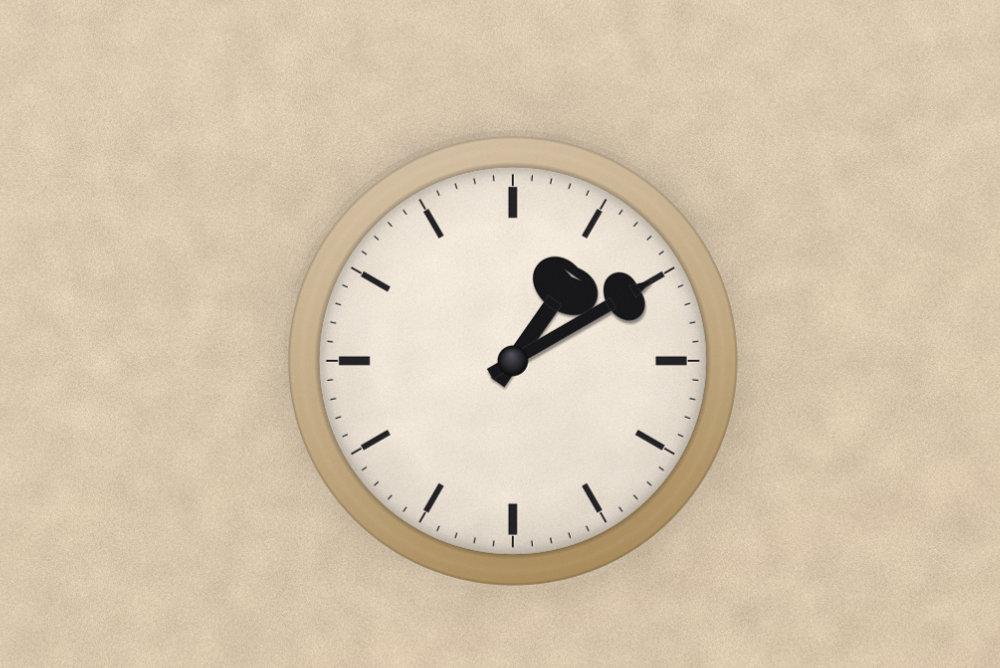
1:10
